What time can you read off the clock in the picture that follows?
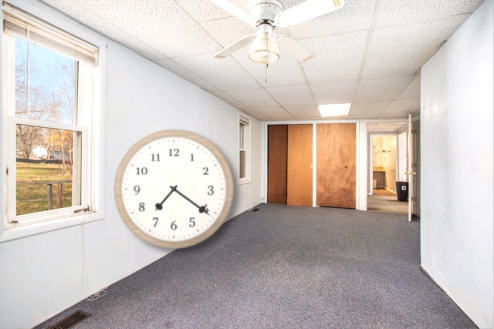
7:21
